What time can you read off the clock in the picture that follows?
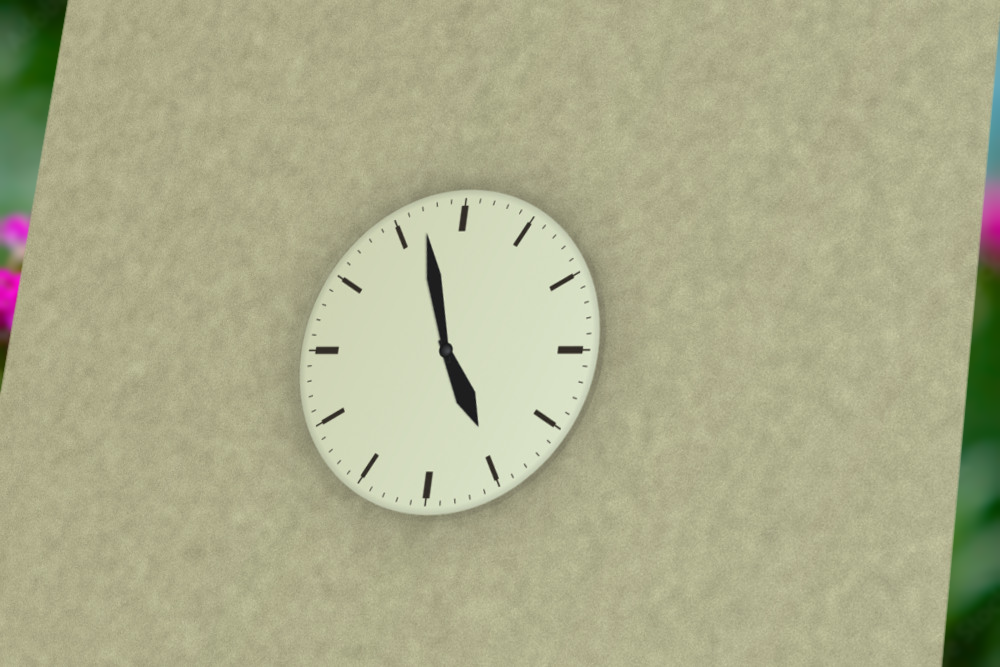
4:57
